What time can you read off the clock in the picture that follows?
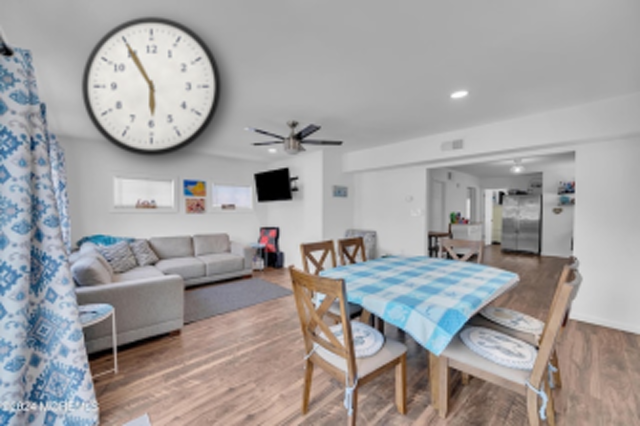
5:55
